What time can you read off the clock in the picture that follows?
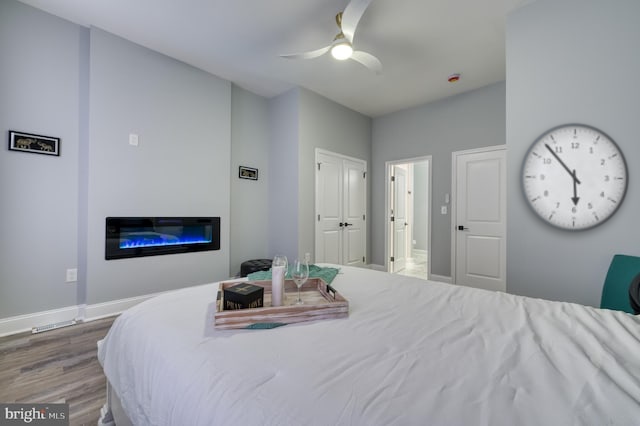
5:53
